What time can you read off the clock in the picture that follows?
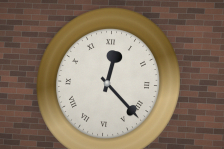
12:22
